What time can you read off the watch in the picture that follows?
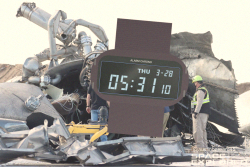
5:31:10
